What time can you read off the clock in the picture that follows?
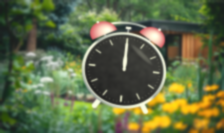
12:00
